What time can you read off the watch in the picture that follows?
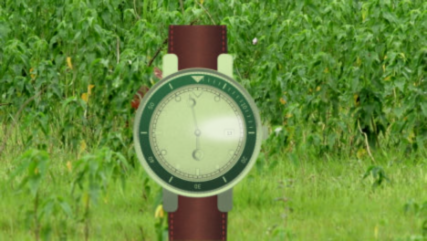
5:58
